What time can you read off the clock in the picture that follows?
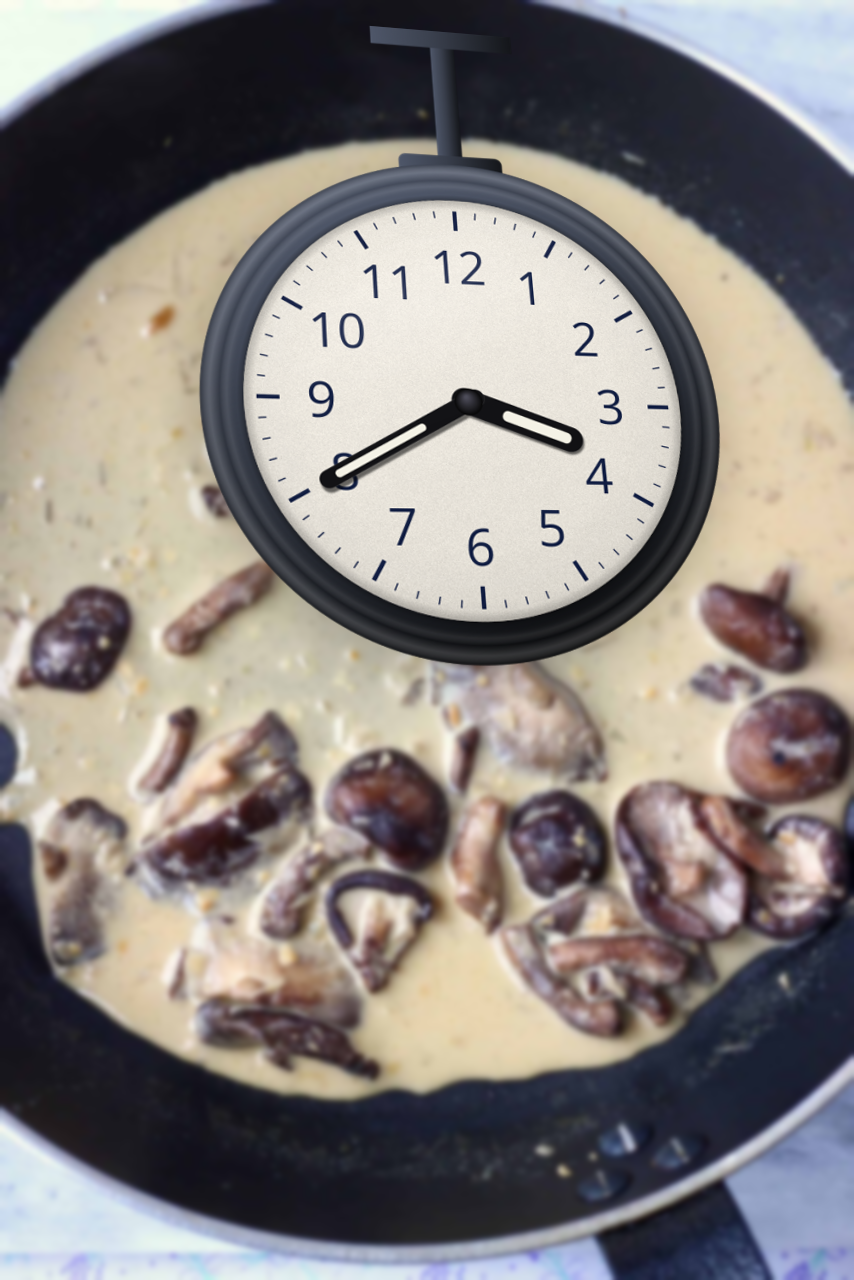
3:40
